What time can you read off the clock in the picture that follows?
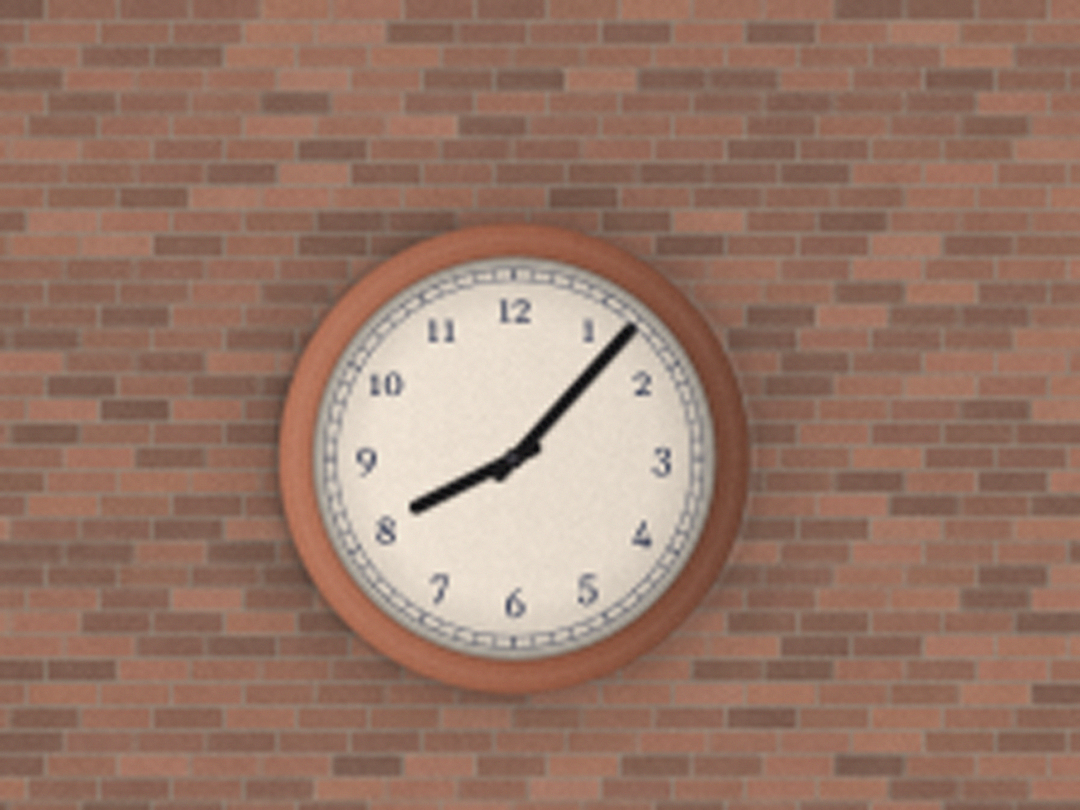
8:07
